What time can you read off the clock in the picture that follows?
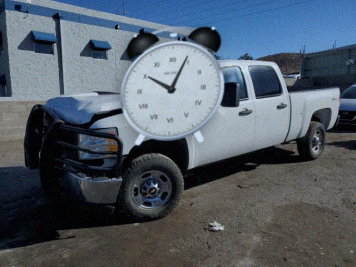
10:04
